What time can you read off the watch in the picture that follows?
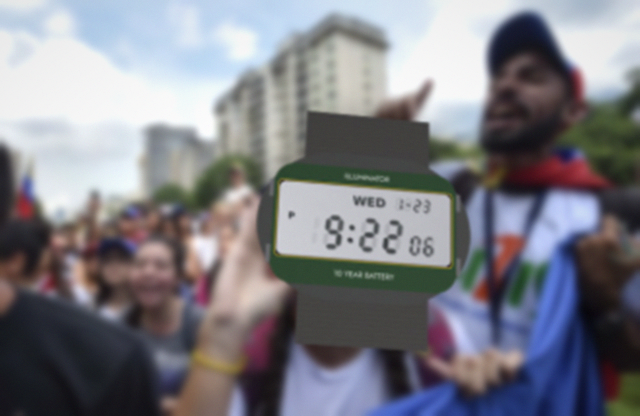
9:22:06
